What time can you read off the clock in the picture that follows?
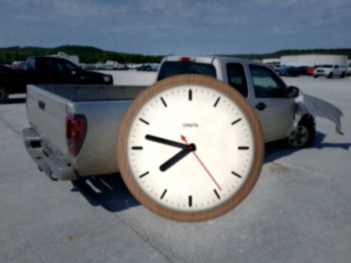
7:47:24
